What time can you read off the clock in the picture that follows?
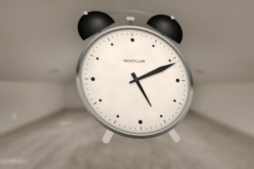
5:11
